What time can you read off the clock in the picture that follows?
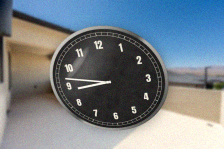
8:47
